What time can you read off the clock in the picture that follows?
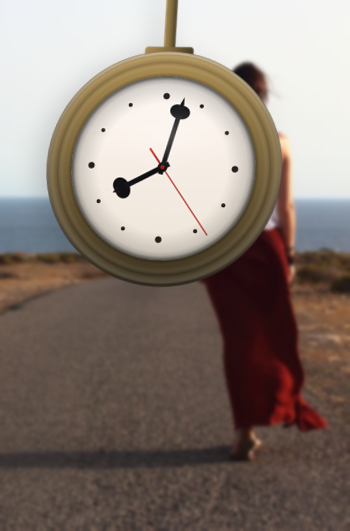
8:02:24
